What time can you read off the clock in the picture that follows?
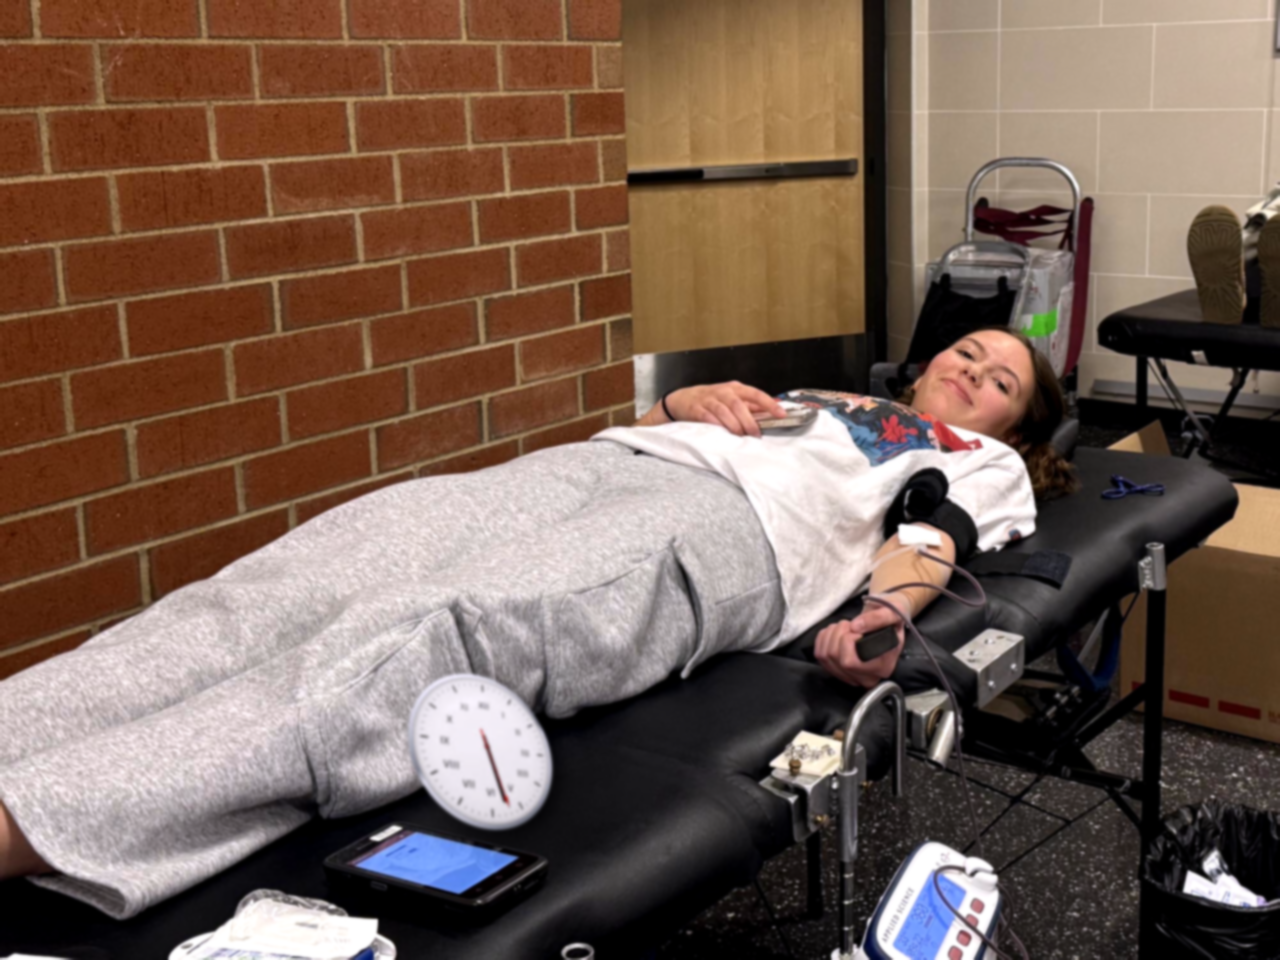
5:27:27
